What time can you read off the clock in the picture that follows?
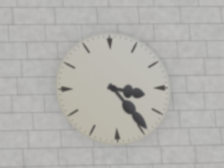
3:24
